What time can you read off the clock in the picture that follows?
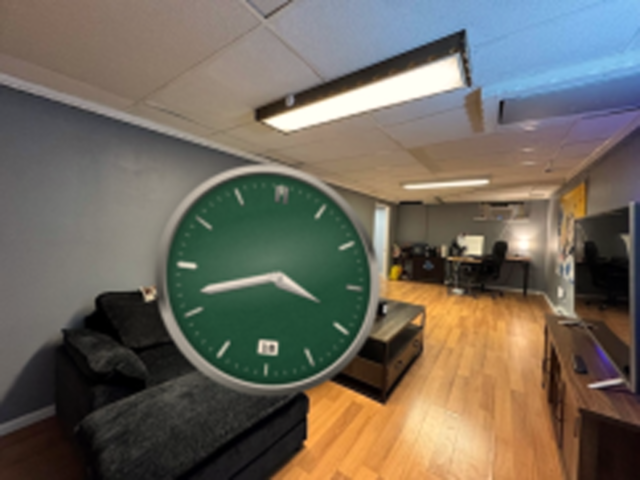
3:42
